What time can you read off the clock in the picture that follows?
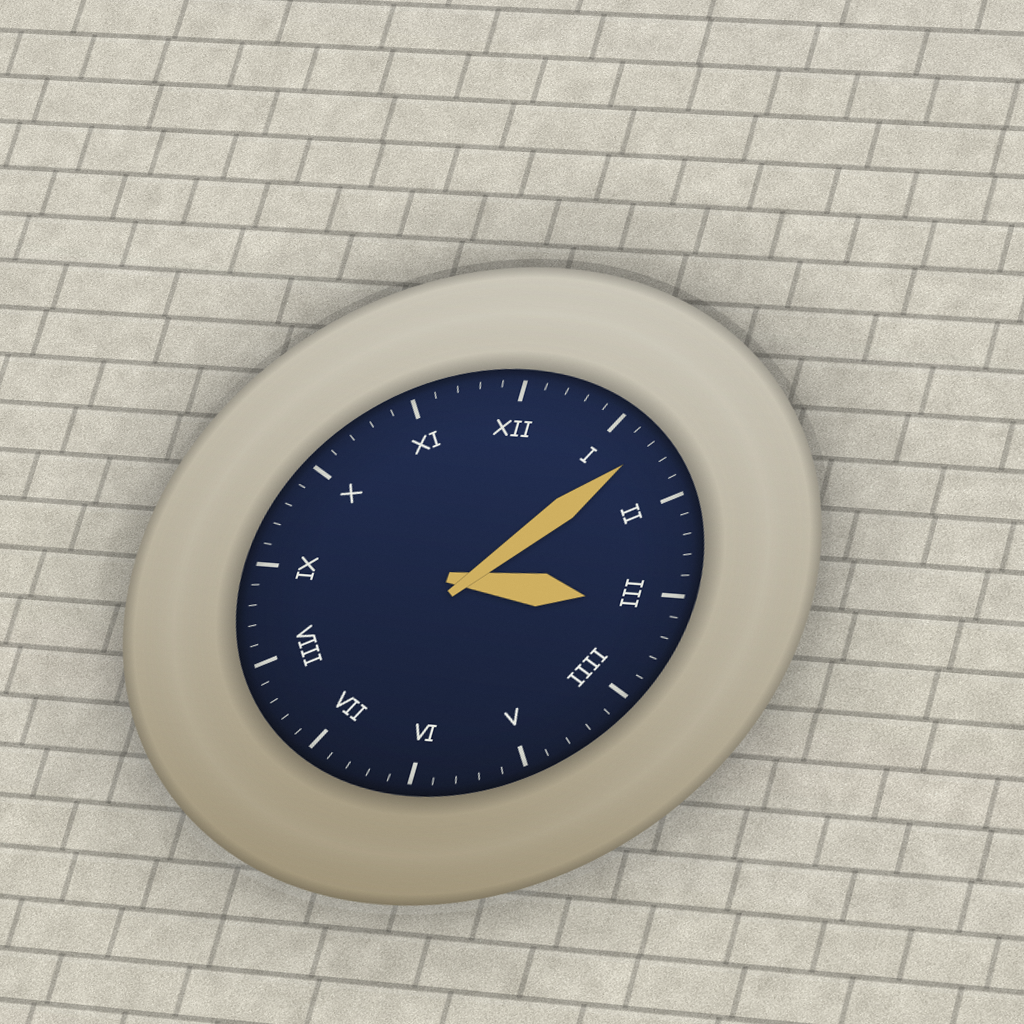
3:07
